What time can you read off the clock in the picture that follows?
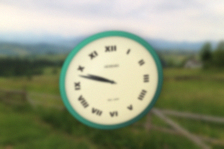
9:48
